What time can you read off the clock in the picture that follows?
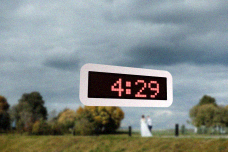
4:29
